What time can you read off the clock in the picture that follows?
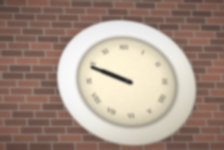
9:49
